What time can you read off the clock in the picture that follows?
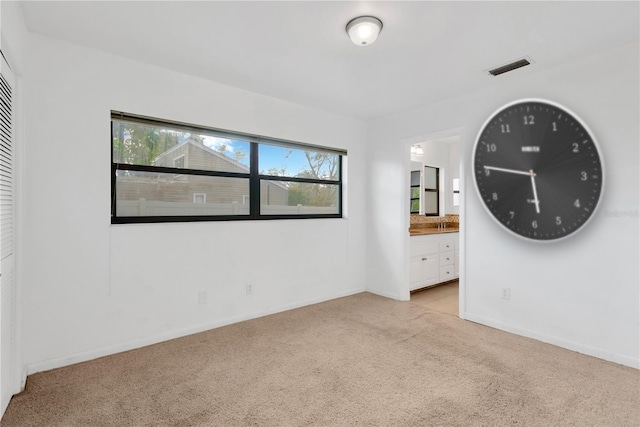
5:46
